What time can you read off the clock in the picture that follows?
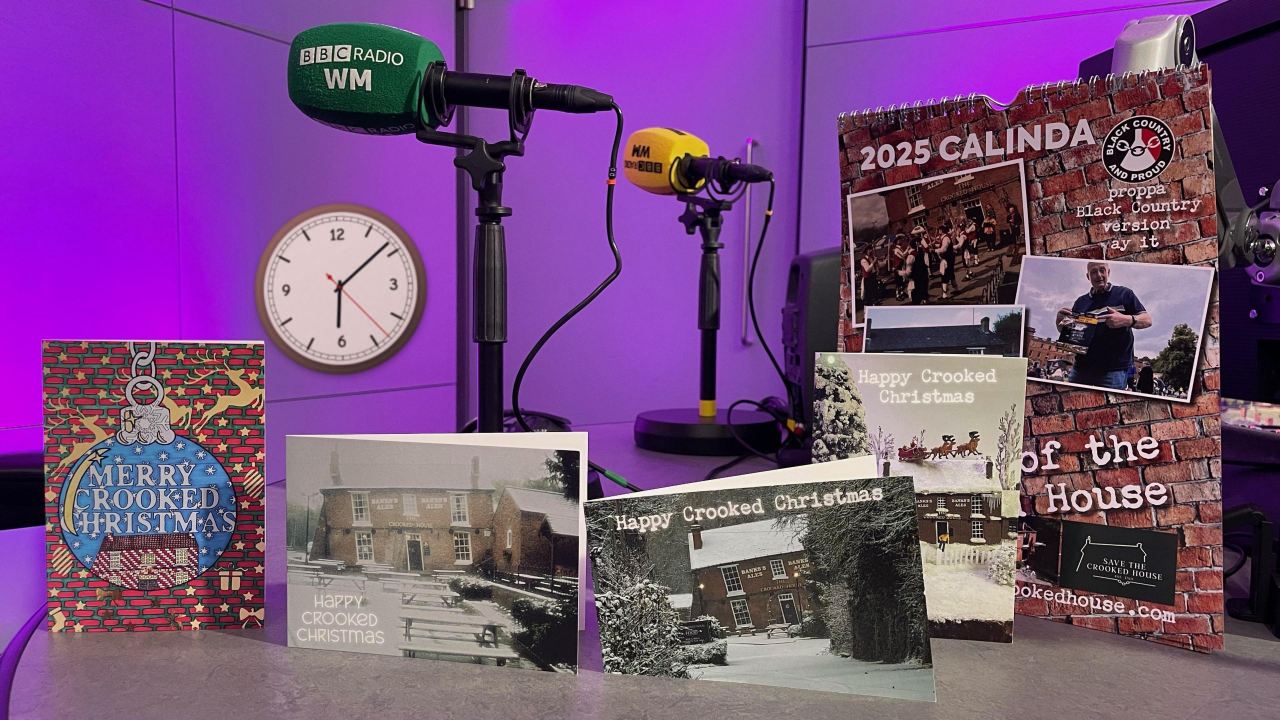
6:08:23
